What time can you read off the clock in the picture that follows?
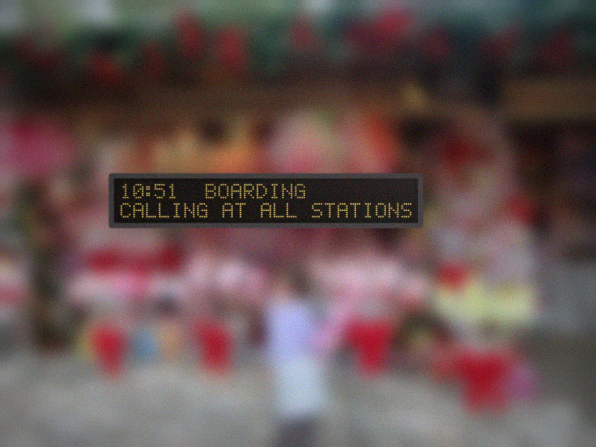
10:51
